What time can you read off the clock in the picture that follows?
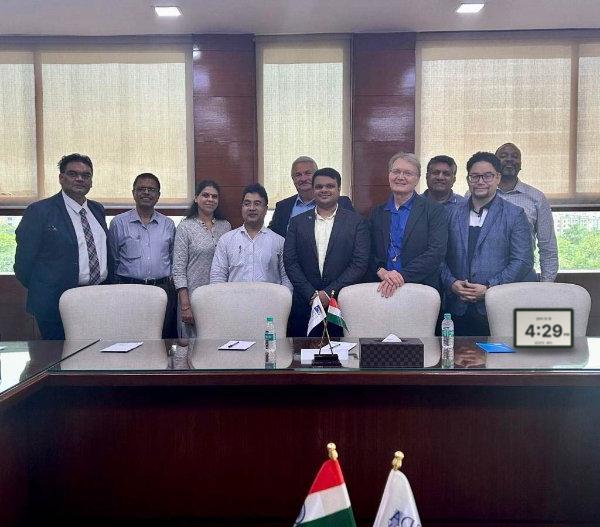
4:29
